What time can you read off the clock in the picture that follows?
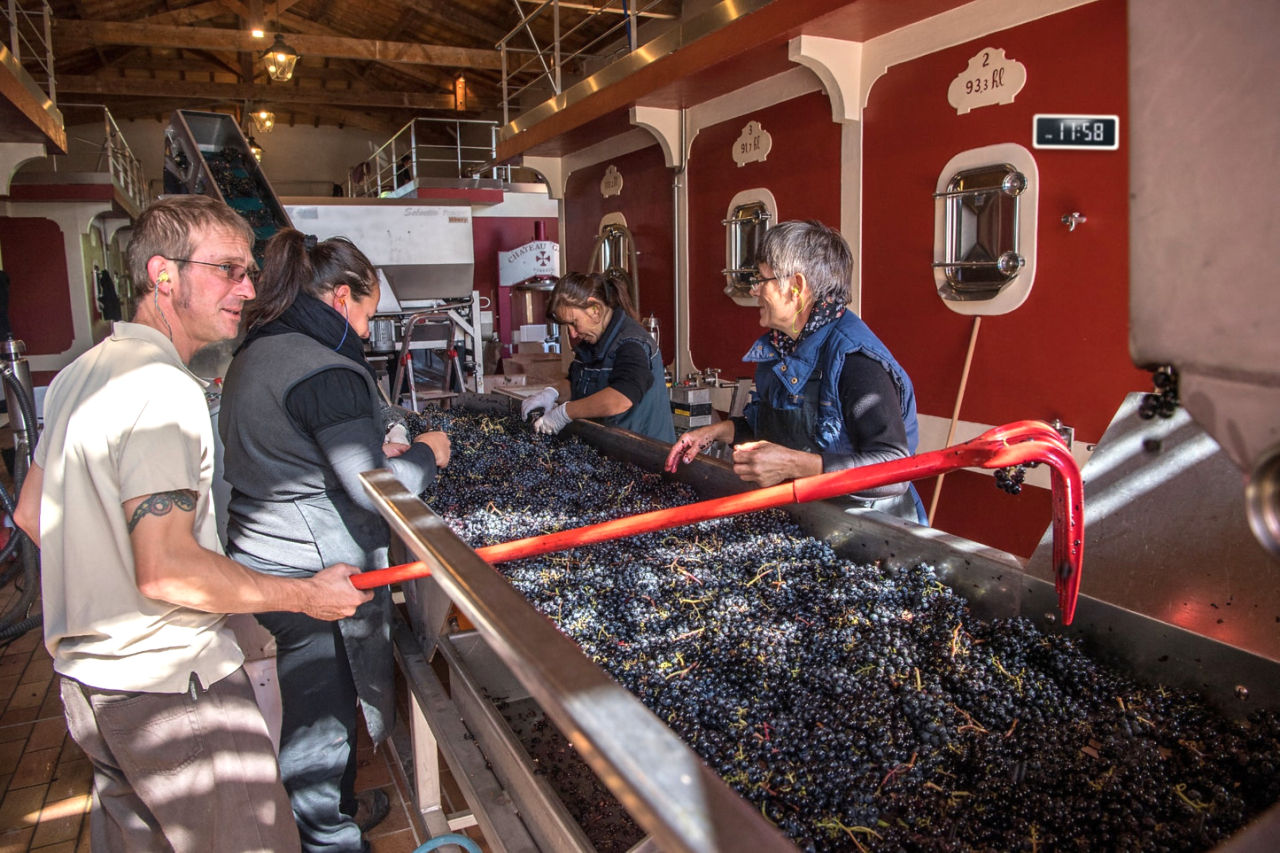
11:58
